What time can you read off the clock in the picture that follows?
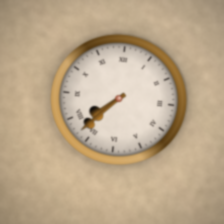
7:37
